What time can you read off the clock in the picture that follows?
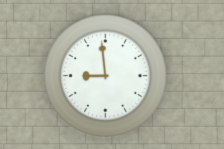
8:59
